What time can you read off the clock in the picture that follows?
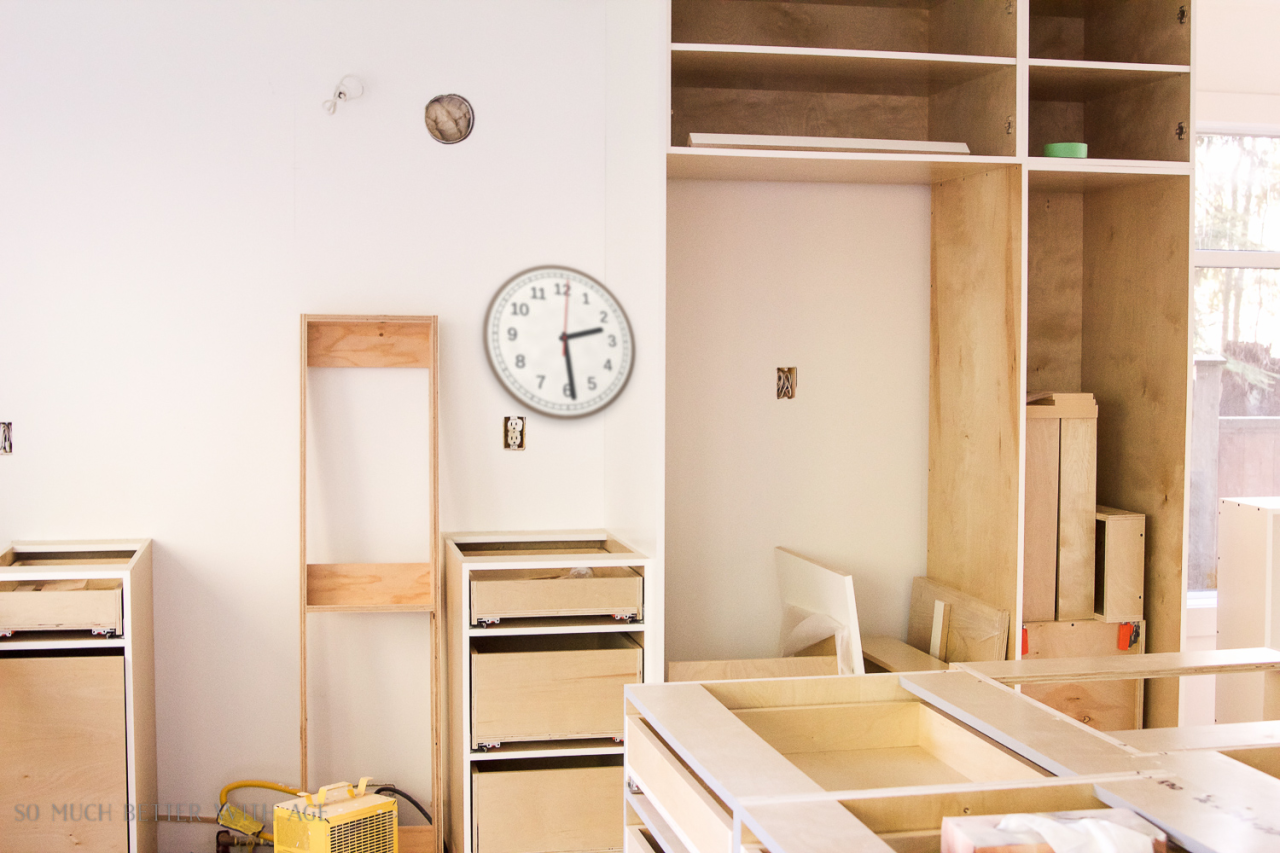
2:29:01
